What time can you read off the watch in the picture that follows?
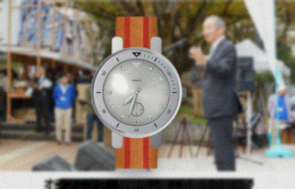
7:33
